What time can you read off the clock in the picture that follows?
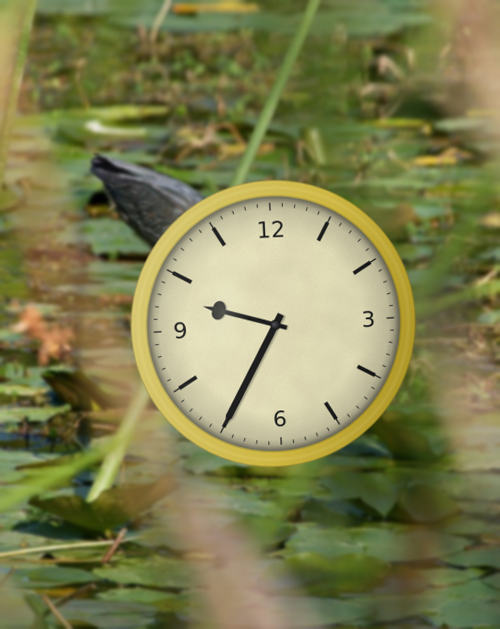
9:35
